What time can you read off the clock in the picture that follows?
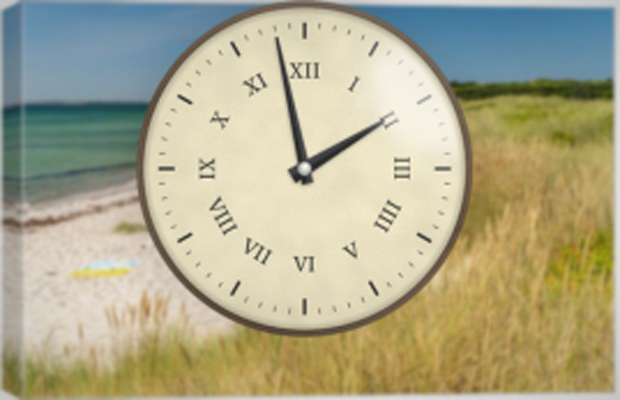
1:58
